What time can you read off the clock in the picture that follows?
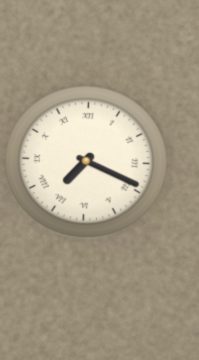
7:19
